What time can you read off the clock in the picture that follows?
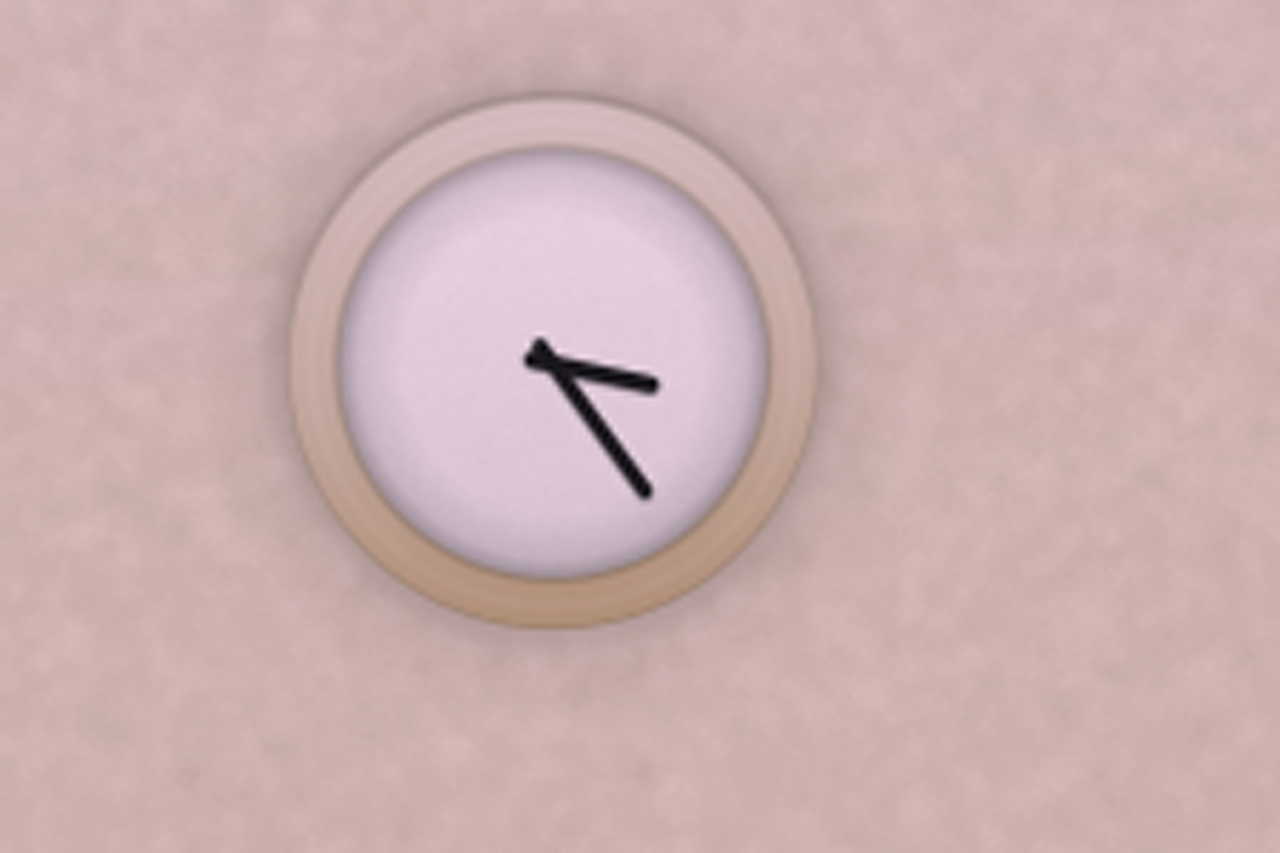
3:24
